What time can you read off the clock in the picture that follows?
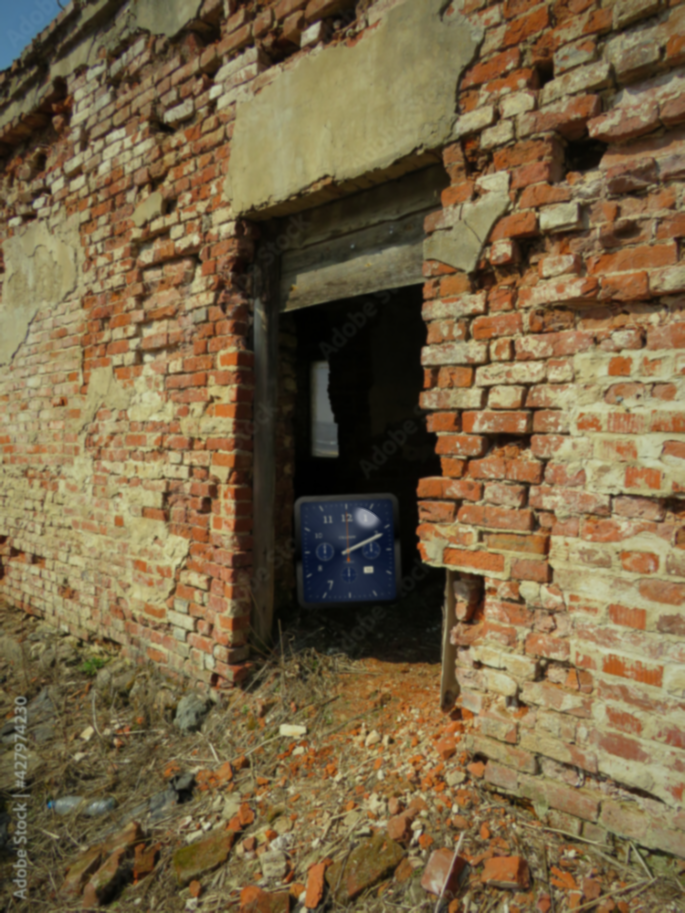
2:11
